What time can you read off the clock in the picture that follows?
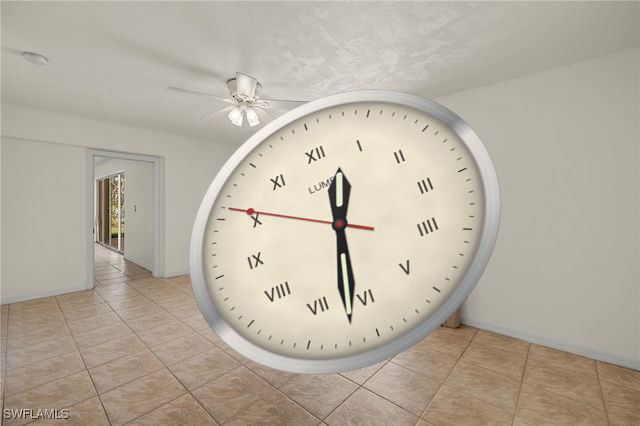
12:31:51
